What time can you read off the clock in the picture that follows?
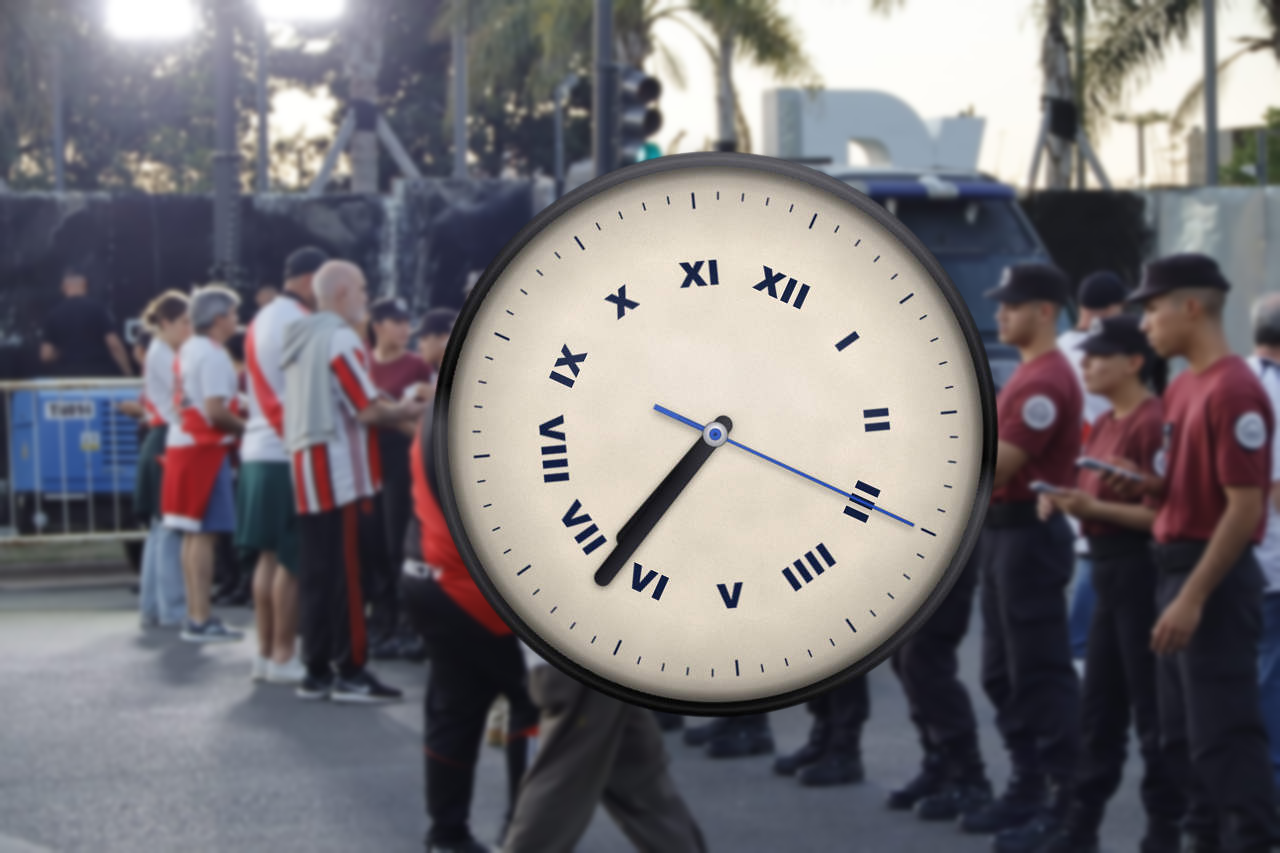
6:32:15
